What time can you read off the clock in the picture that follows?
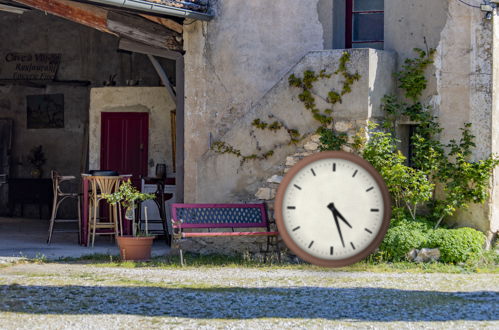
4:27
